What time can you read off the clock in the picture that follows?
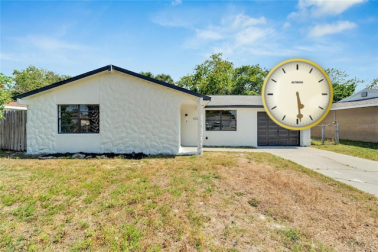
5:29
